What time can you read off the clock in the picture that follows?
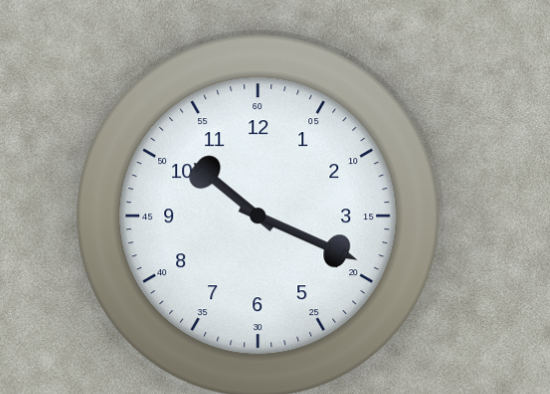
10:19
